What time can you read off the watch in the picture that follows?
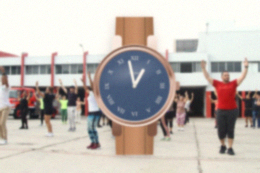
12:58
